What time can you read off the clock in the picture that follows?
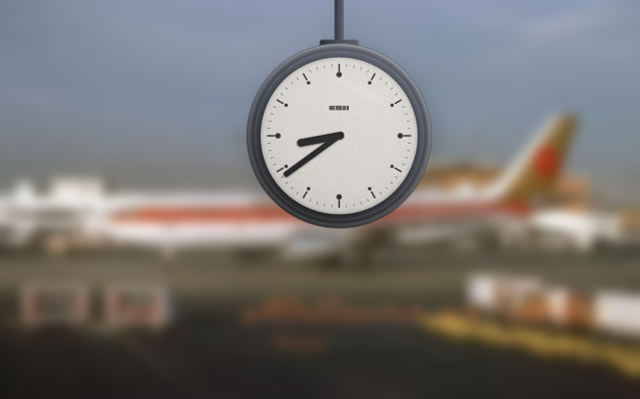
8:39
